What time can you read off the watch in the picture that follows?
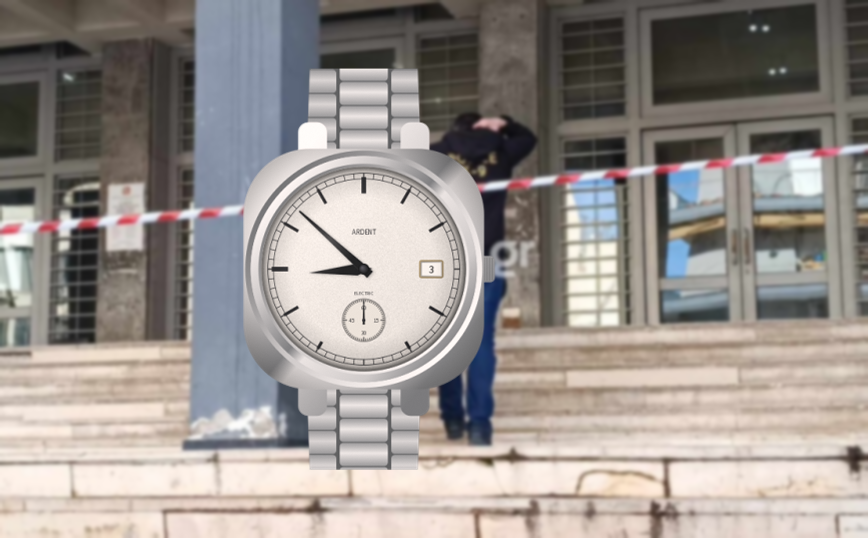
8:52
